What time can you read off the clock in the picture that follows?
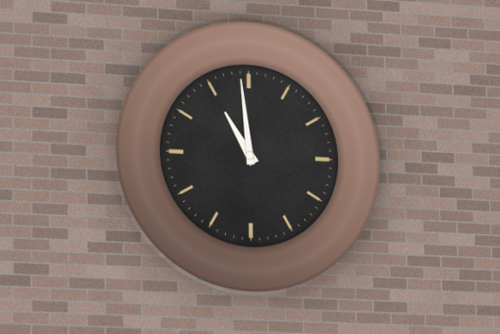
10:59
